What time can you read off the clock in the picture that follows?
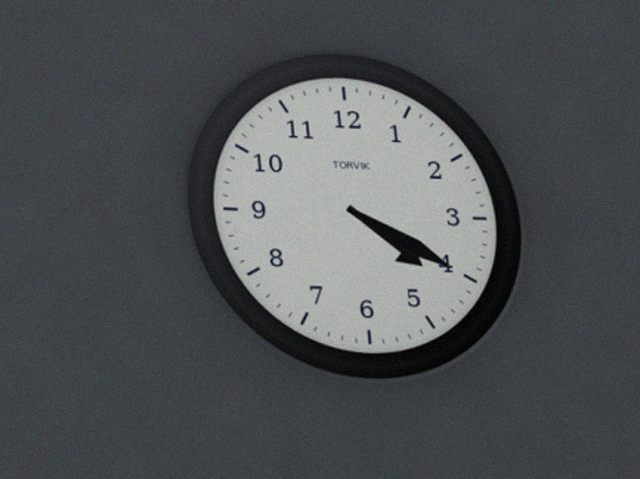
4:20
